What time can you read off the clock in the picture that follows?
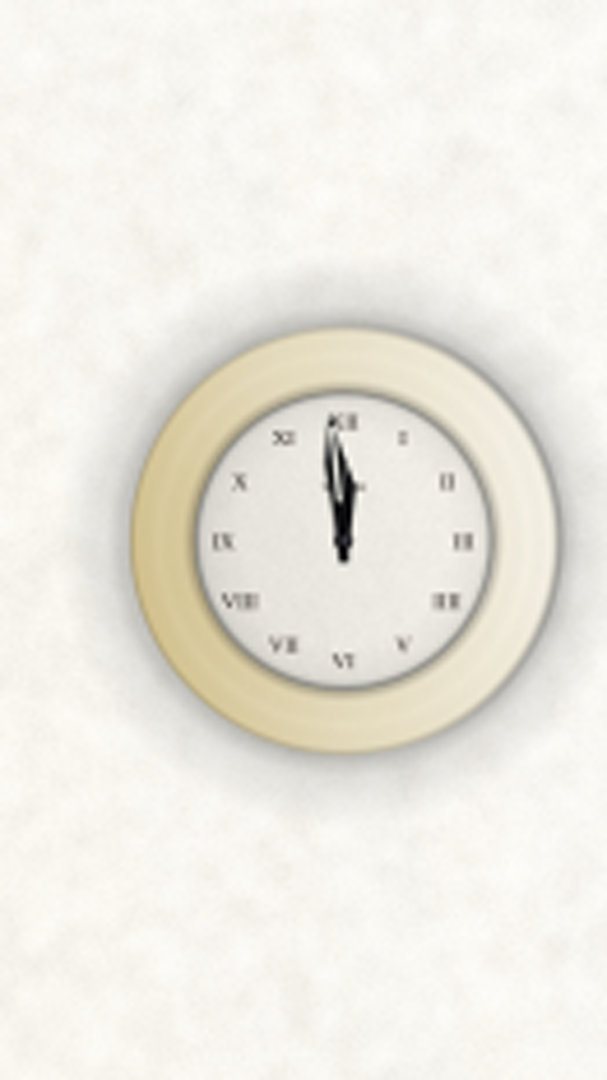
11:59
